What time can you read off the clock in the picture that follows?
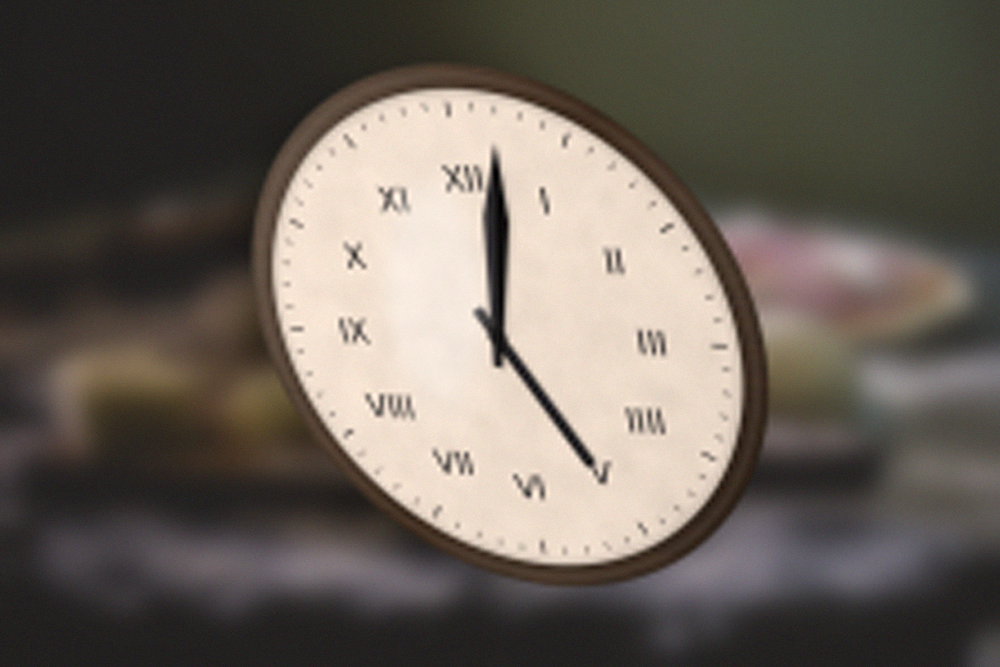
5:02
